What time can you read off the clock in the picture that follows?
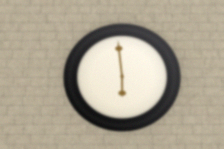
5:59
